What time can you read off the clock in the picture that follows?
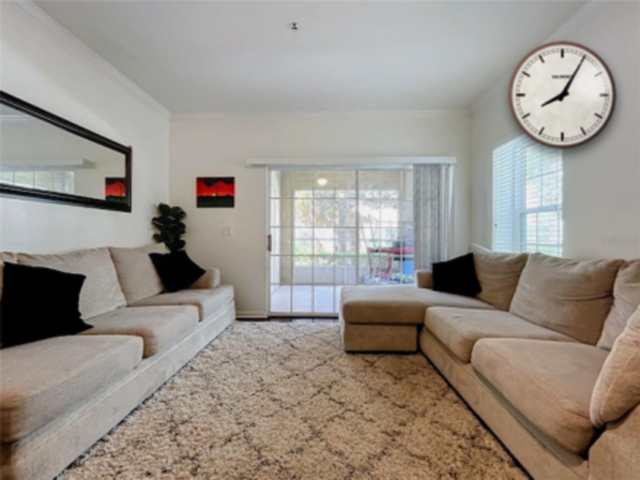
8:05
